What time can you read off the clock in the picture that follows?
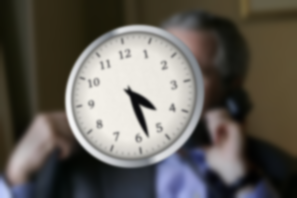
4:28
